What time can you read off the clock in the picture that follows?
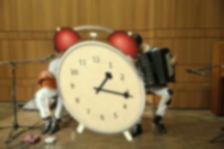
1:16
